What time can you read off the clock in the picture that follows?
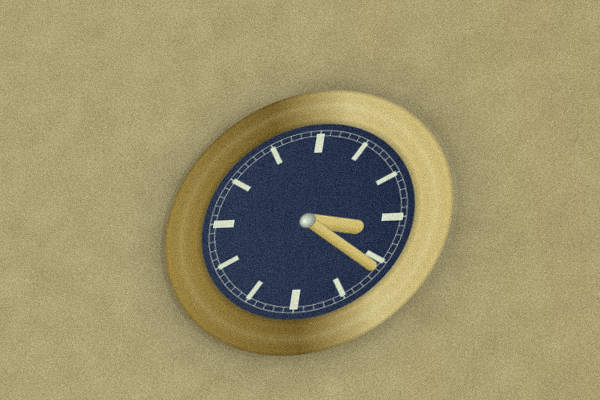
3:21
